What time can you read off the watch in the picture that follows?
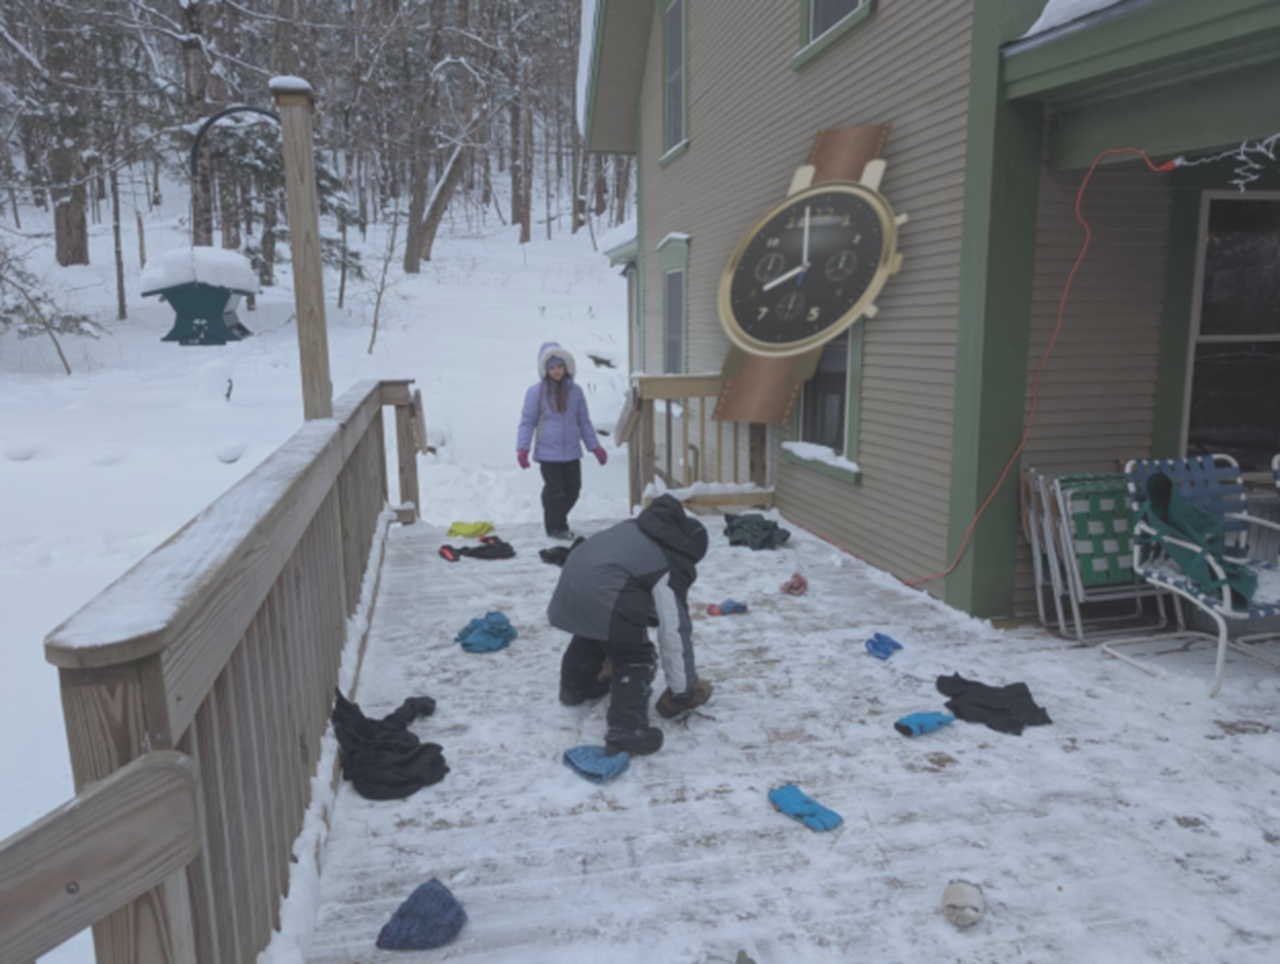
7:57
